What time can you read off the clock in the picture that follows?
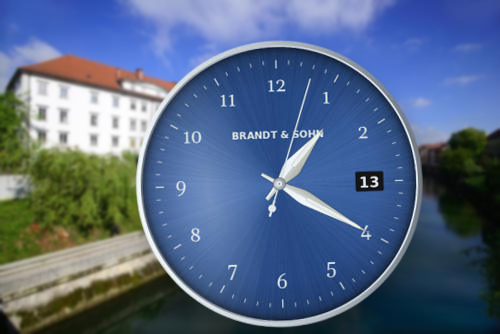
1:20:03
